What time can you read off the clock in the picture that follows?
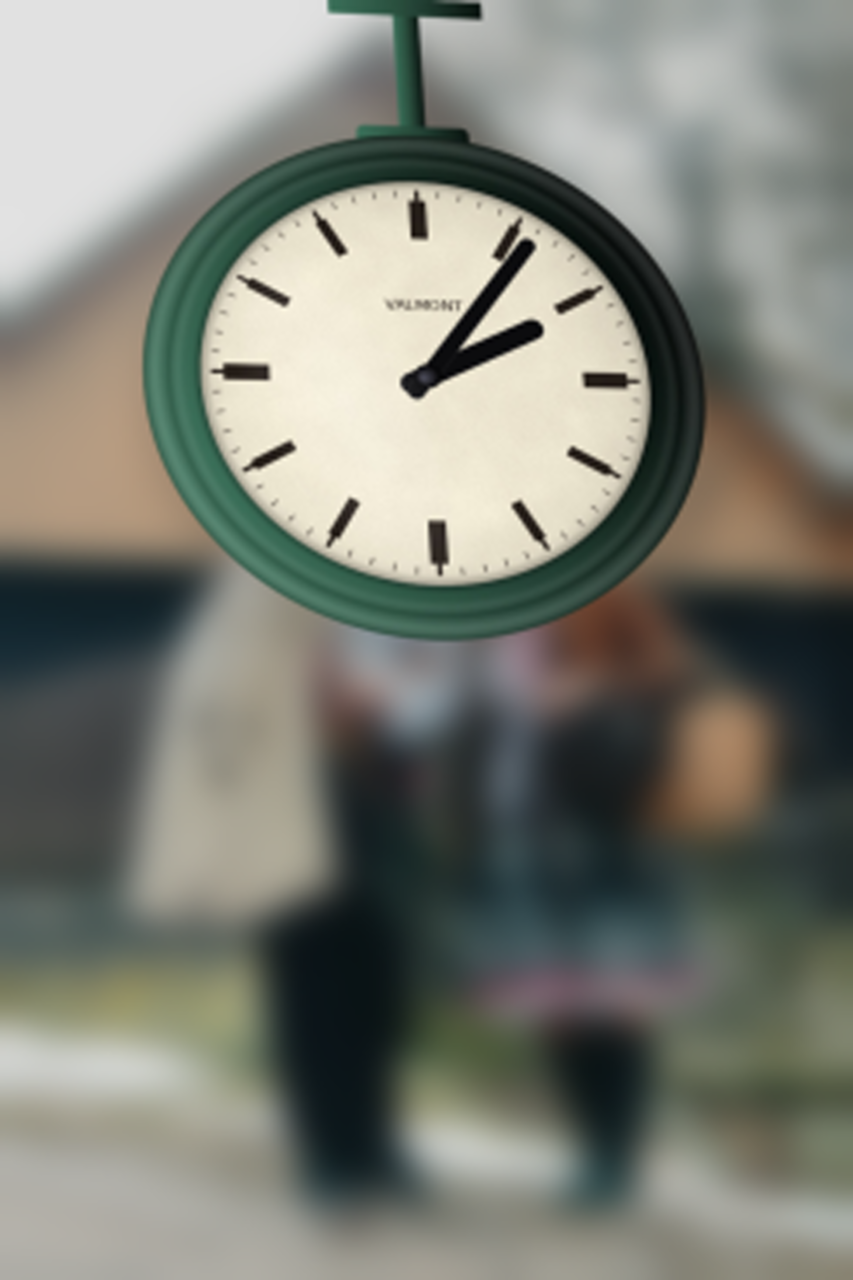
2:06
